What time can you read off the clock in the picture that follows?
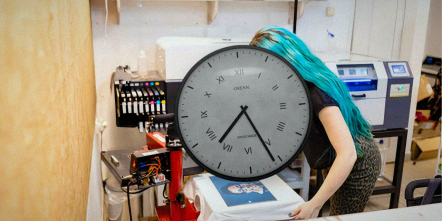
7:26
